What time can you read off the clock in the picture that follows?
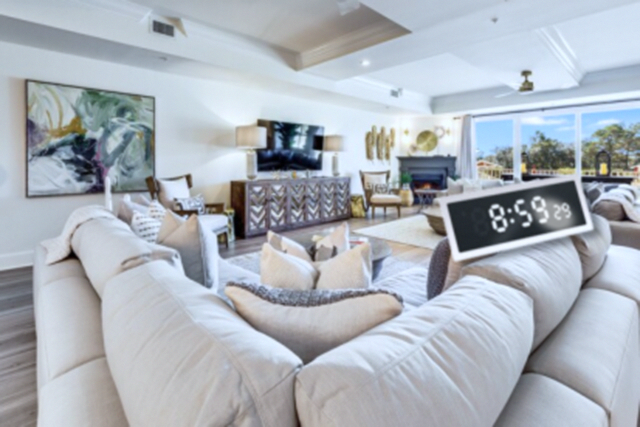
8:59:29
